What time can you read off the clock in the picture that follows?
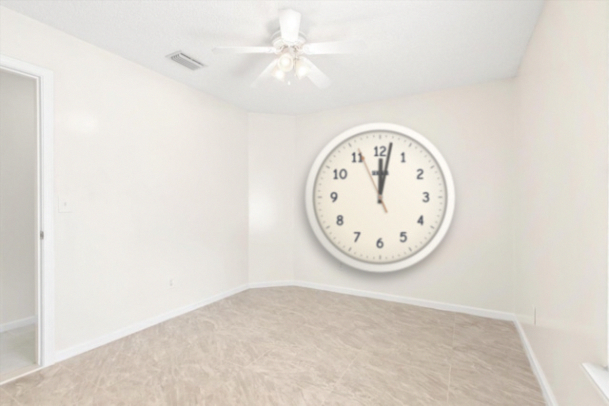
12:01:56
